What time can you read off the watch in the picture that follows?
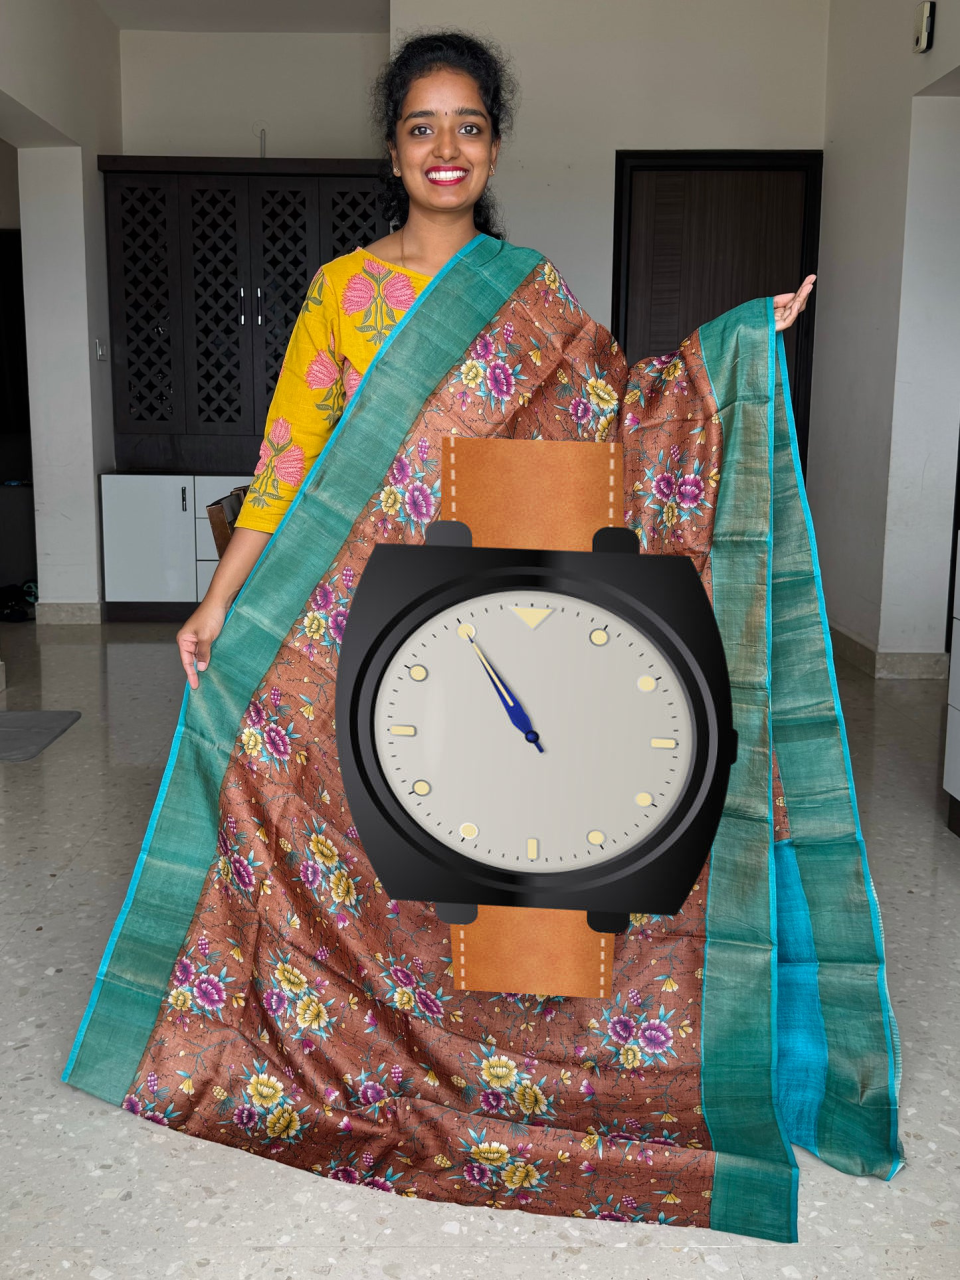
10:55
